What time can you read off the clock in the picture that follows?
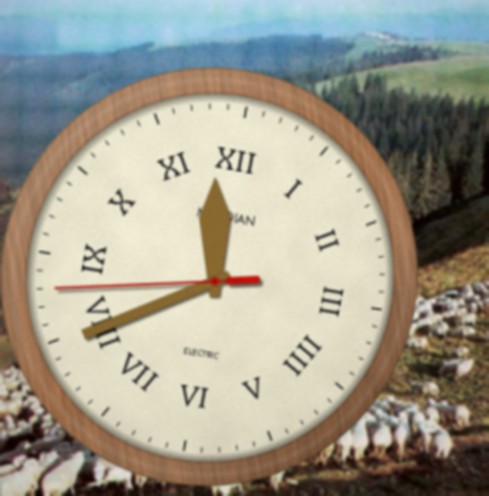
11:39:43
